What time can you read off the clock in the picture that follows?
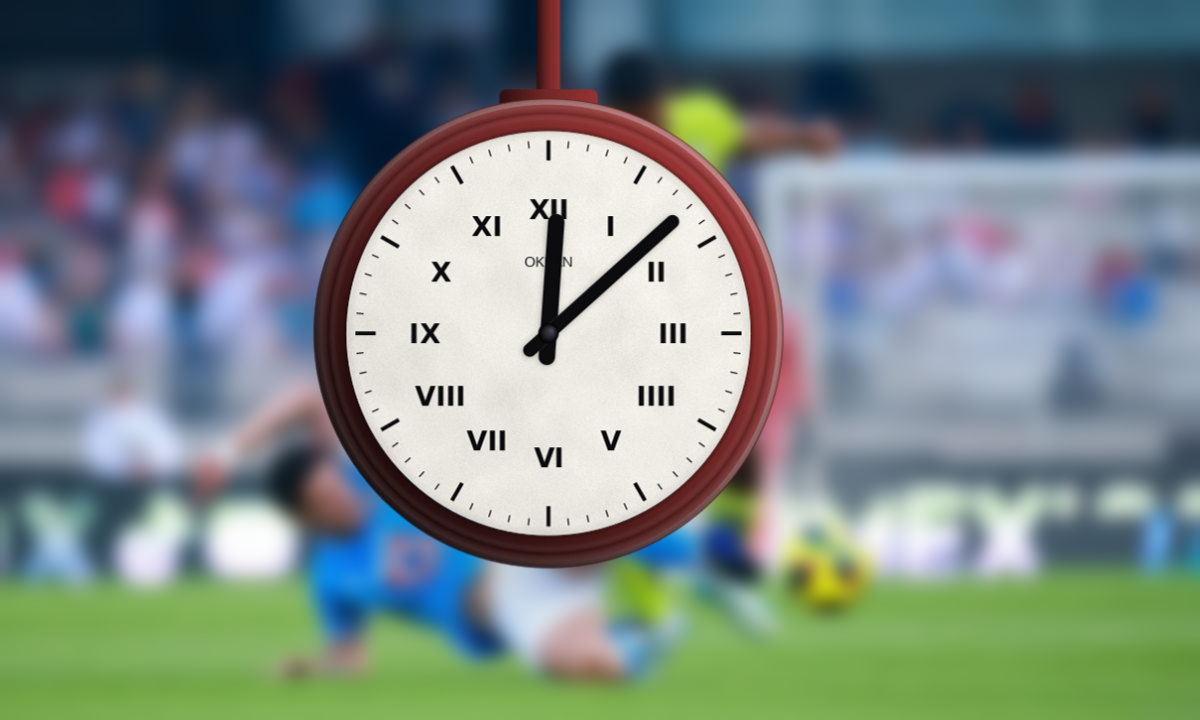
12:08
